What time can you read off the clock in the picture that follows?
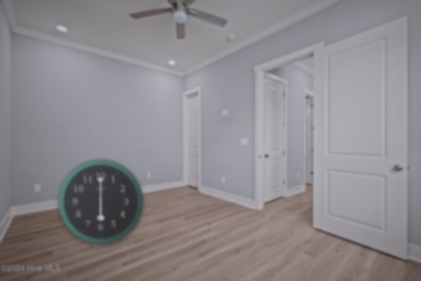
6:00
